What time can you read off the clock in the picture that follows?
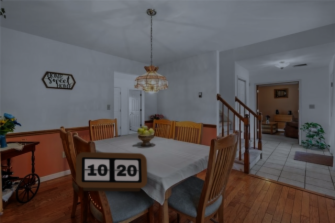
10:20
